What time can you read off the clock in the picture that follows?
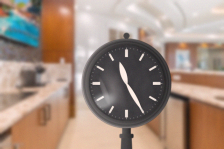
11:25
